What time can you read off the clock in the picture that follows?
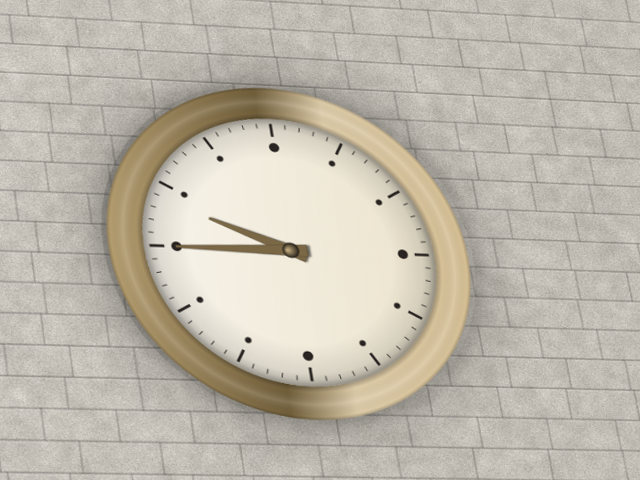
9:45
